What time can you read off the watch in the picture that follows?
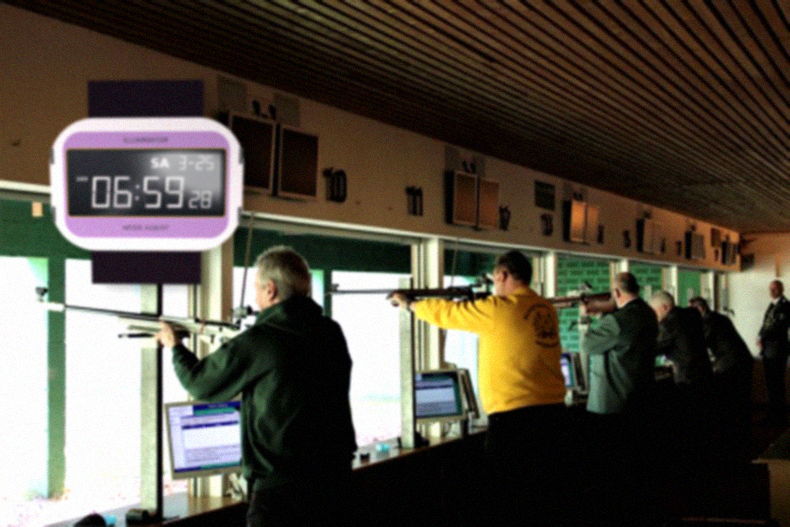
6:59:28
